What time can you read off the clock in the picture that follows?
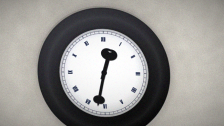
12:32
